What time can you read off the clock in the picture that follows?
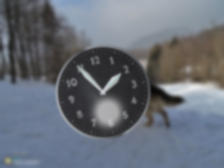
1:55
